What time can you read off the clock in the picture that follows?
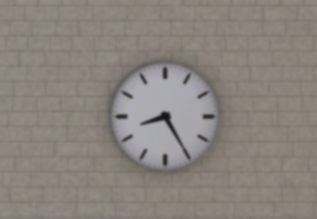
8:25
